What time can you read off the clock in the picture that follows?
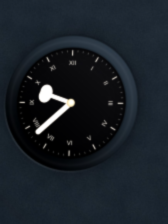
9:38
